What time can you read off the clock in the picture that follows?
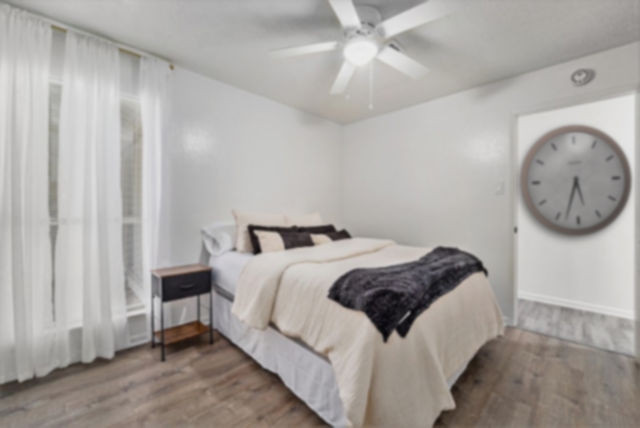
5:33
